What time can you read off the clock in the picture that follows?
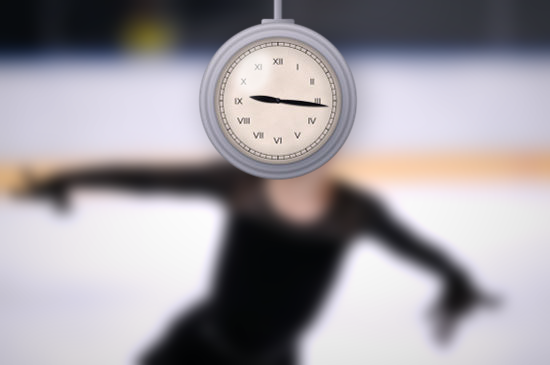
9:16
